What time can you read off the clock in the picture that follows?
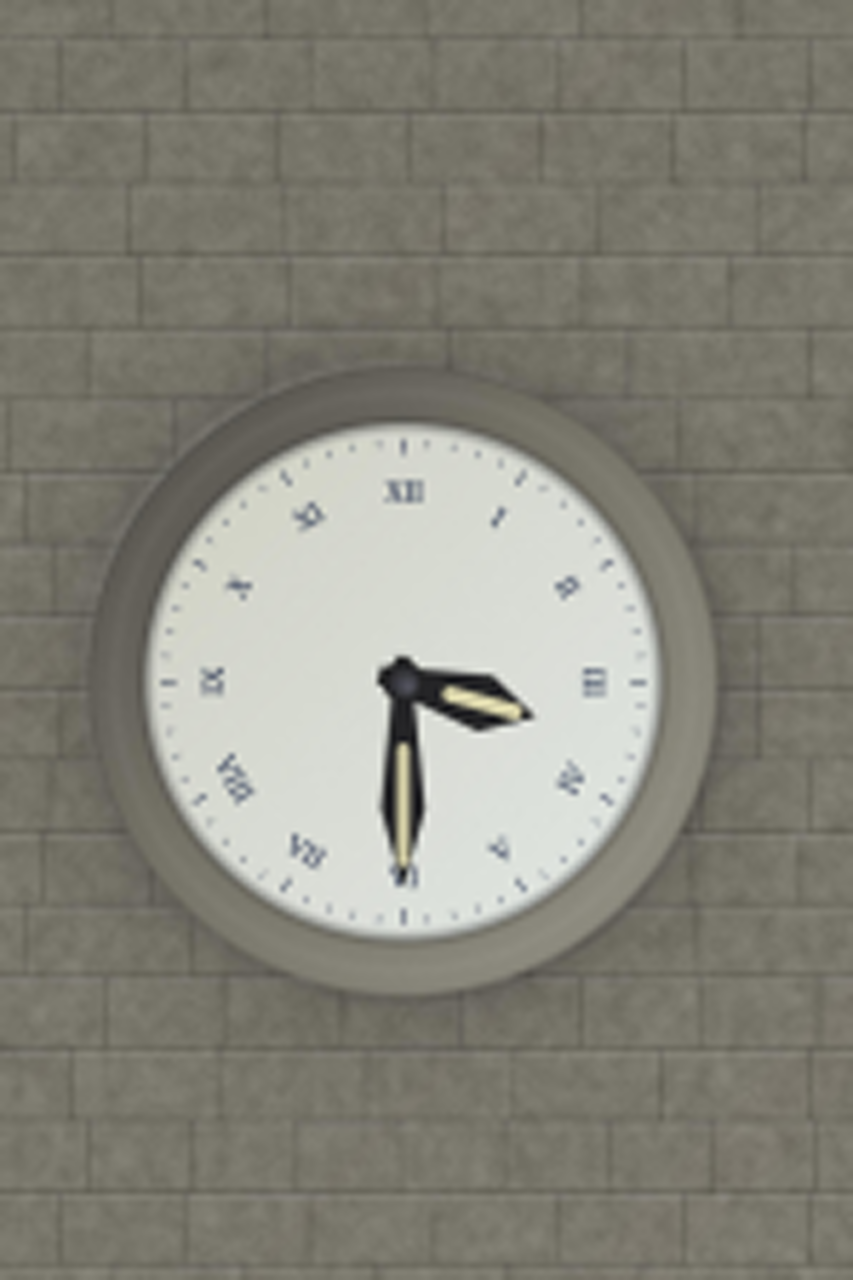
3:30
